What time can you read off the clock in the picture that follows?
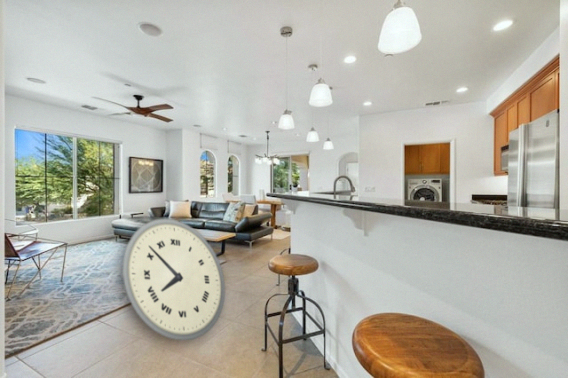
7:52
